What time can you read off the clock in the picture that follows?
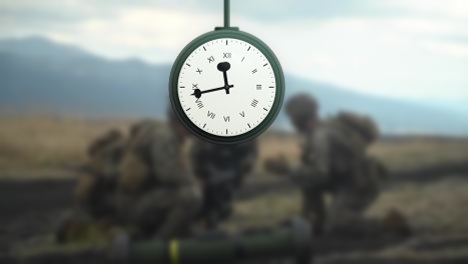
11:43
